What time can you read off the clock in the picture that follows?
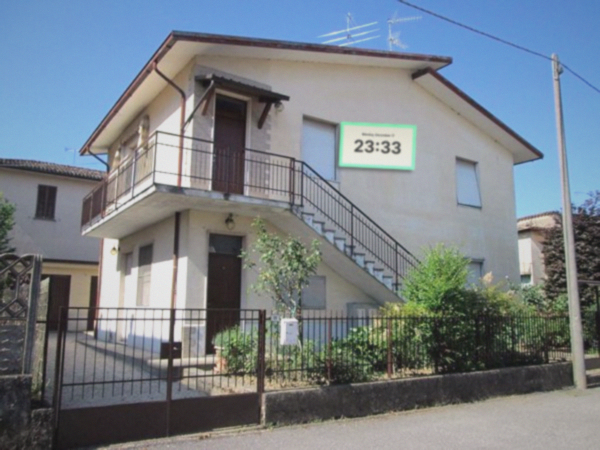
23:33
